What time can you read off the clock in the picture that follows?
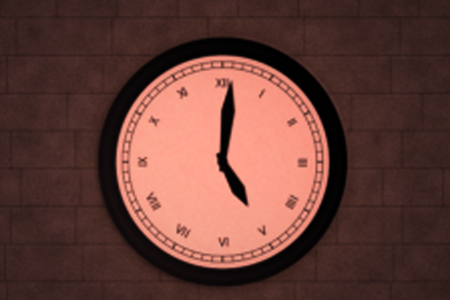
5:01
